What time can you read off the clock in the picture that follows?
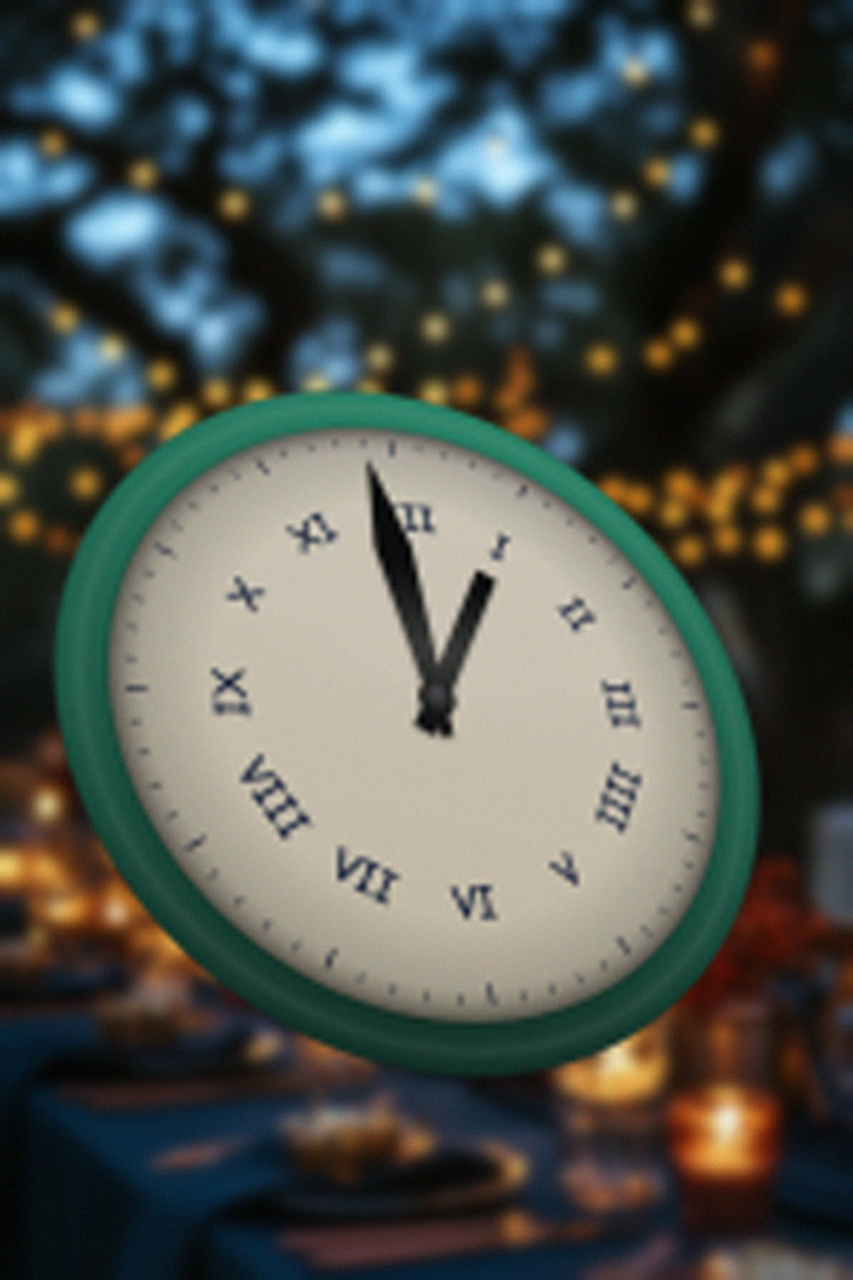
12:59
